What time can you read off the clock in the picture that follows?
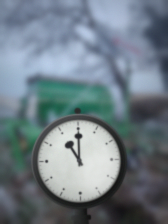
11:00
